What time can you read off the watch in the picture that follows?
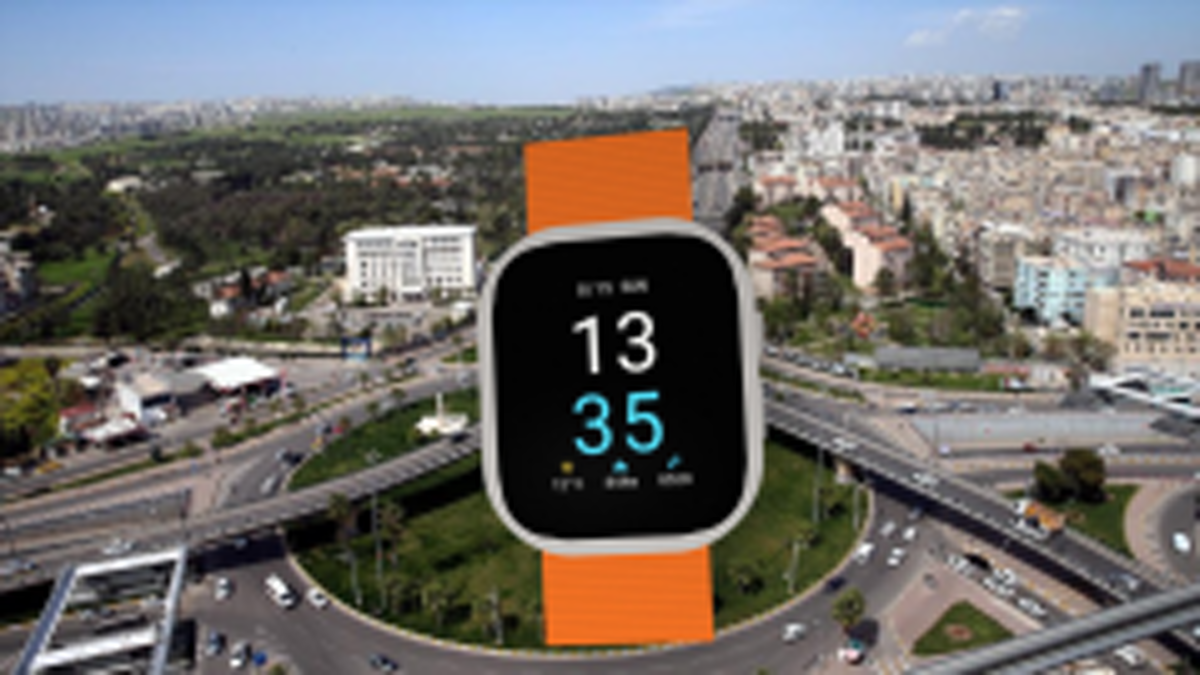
13:35
